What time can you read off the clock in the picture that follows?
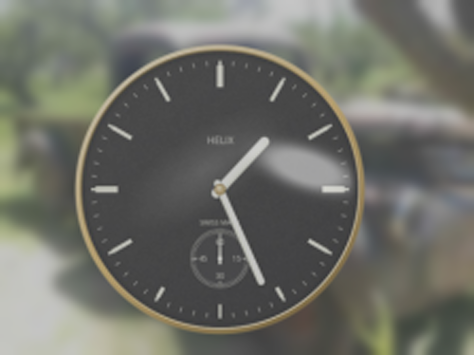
1:26
